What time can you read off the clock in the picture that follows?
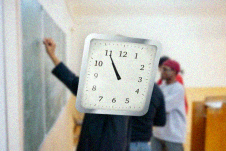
10:55
